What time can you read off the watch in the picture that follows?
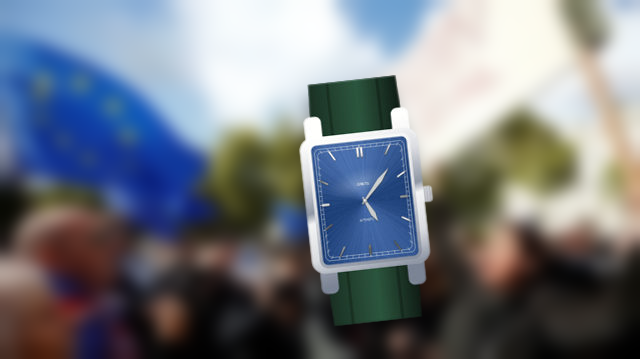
5:07
